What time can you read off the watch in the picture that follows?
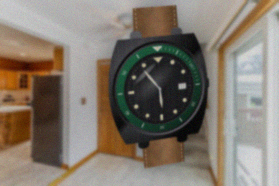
5:54
